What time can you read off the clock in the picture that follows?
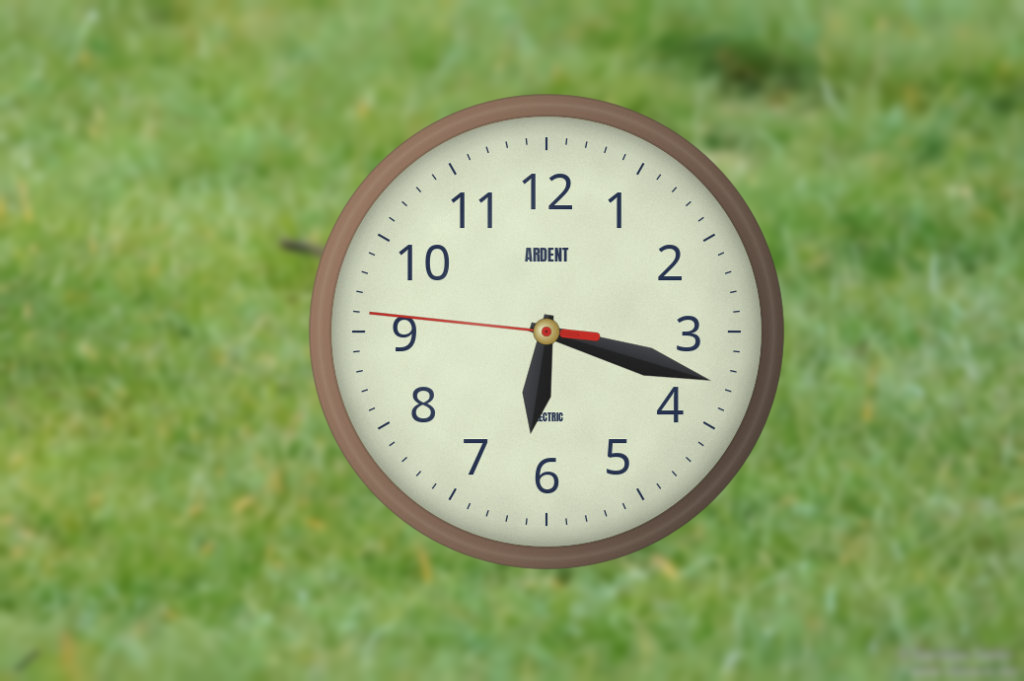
6:17:46
